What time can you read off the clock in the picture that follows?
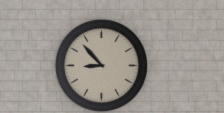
8:53
